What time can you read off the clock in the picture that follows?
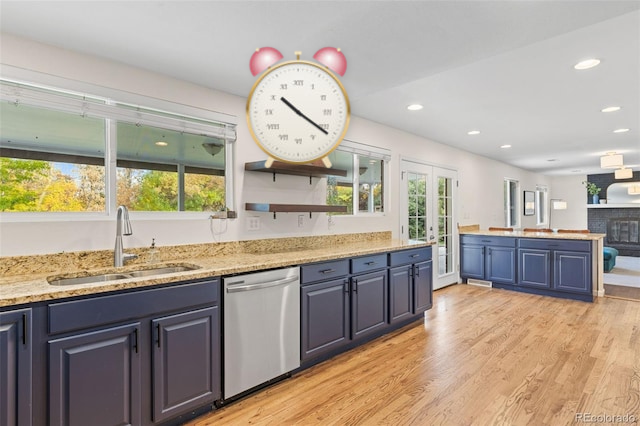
10:21
